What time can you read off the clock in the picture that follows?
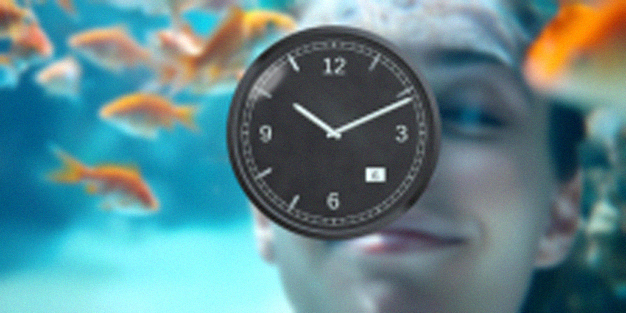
10:11
